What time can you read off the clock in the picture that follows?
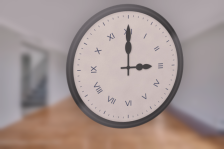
3:00
